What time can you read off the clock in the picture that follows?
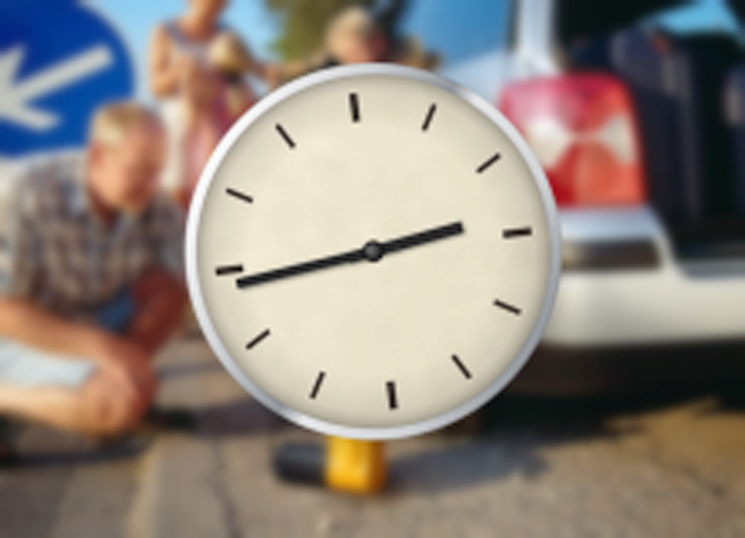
2:44
